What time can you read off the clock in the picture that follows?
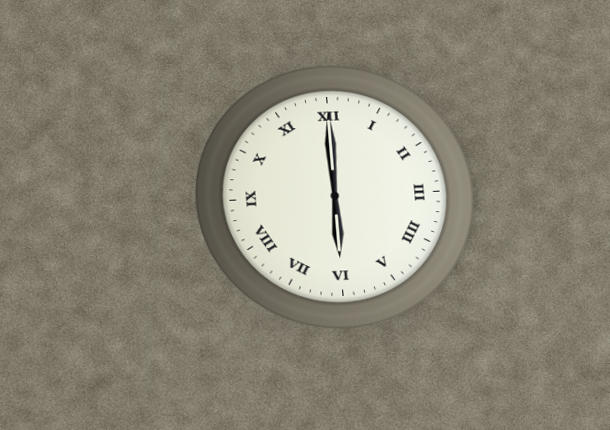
6:00
